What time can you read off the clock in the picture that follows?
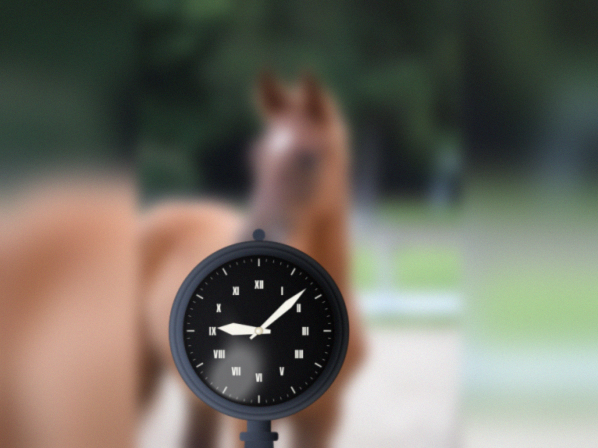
9:08
